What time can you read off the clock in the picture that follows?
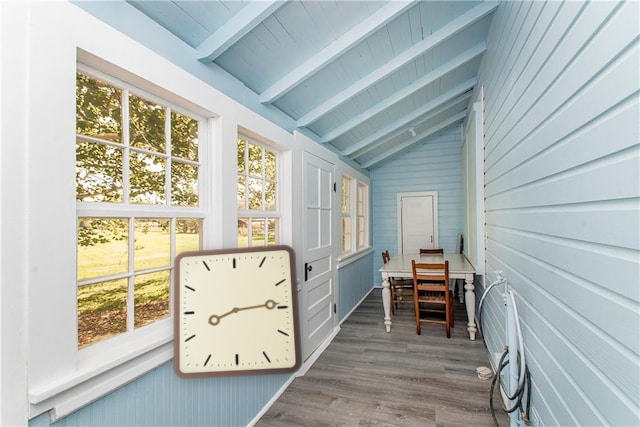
8:14
